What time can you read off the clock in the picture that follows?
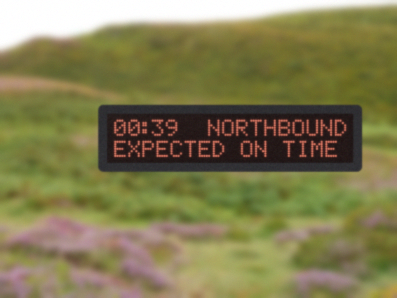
0:39
